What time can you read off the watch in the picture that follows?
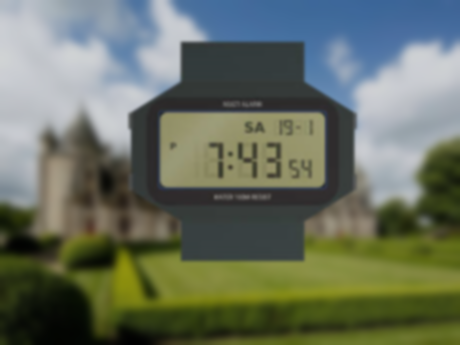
7:43:54
